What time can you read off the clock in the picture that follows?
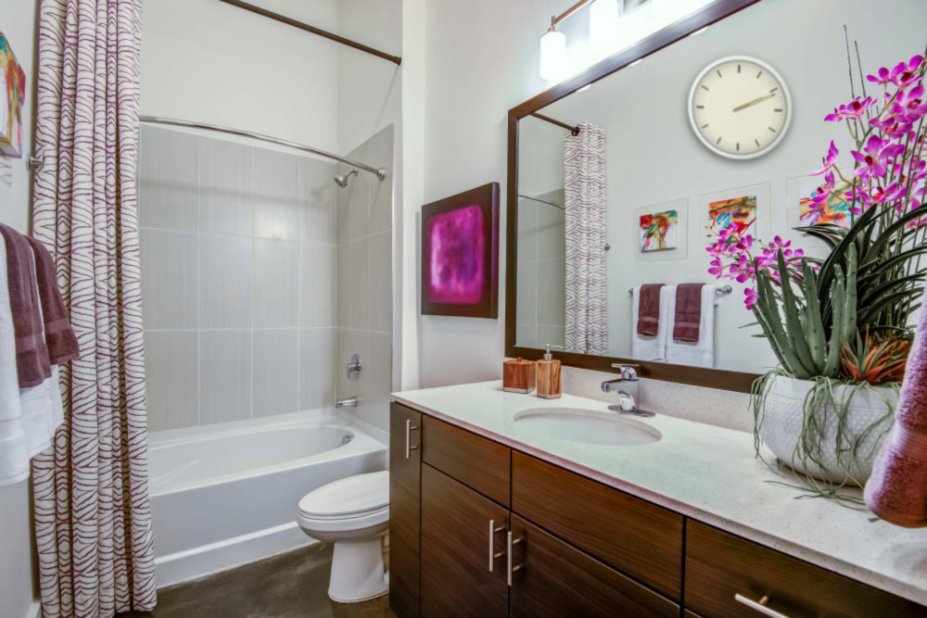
2:11
